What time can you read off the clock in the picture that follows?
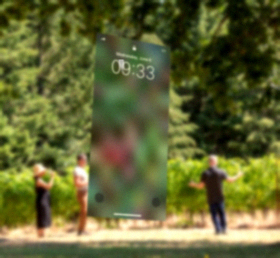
9:33
